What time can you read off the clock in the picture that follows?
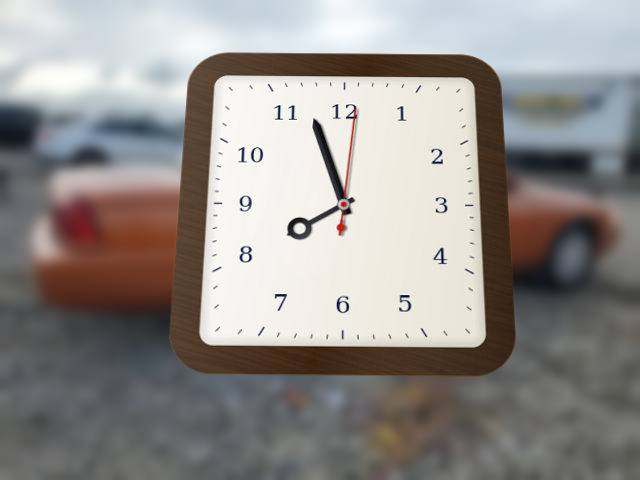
7:57:01
